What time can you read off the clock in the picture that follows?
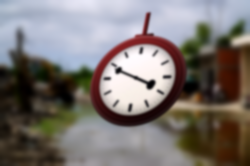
3:49
